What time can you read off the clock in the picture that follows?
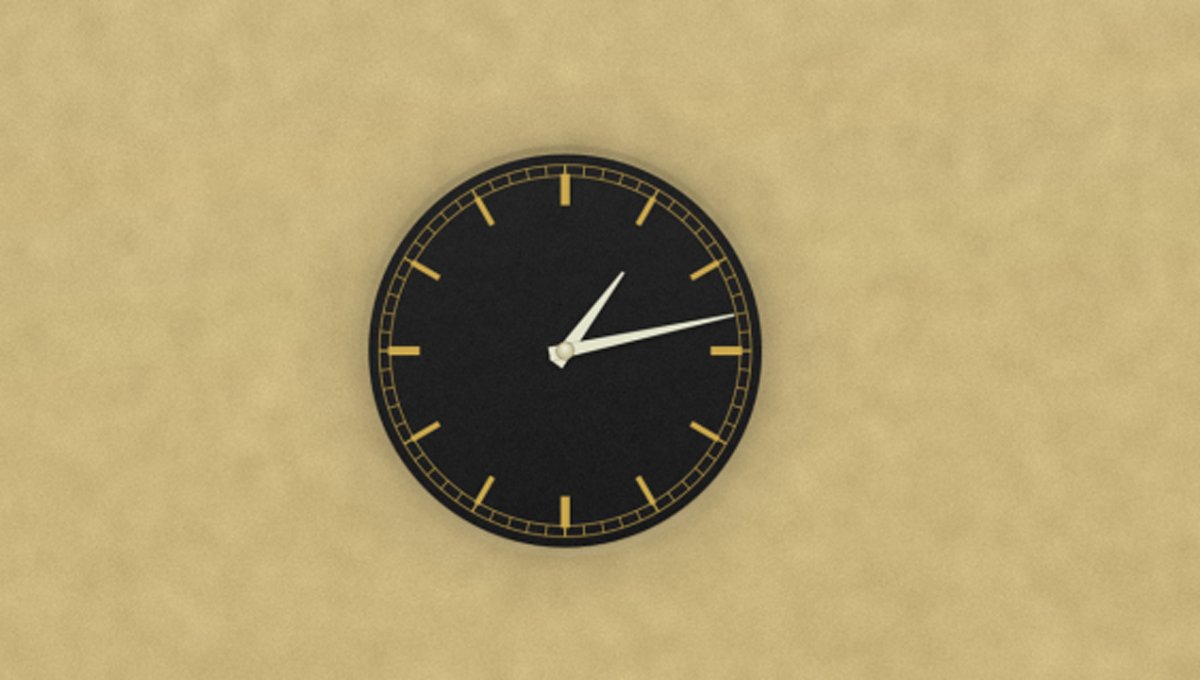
1:13
